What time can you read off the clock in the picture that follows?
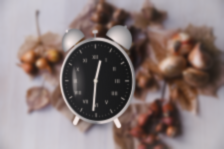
12:31
